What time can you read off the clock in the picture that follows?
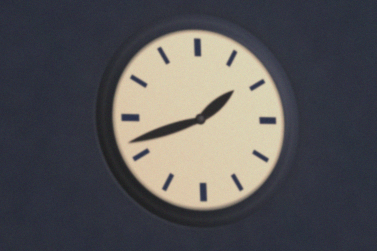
1:42
